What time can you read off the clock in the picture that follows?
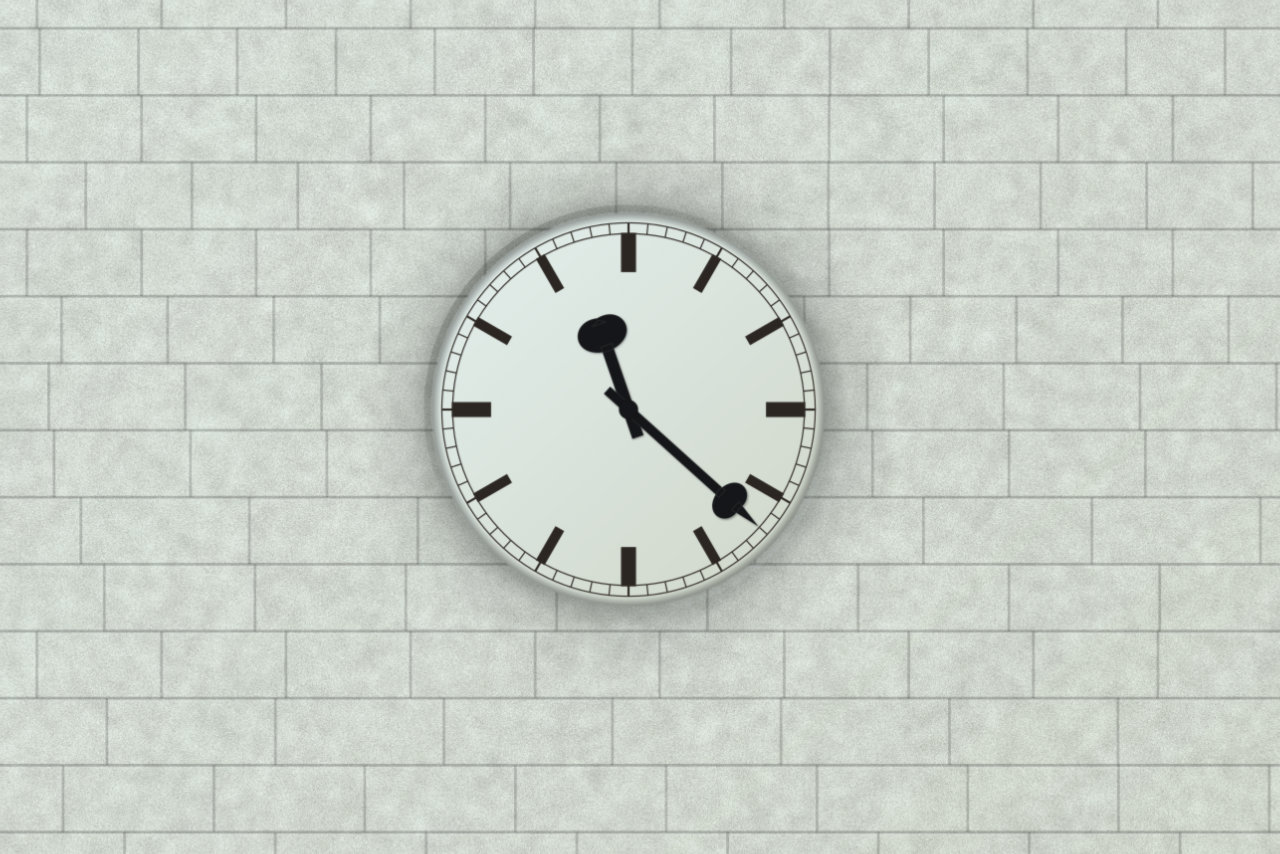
11:22
